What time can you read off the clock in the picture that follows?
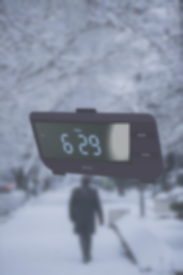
6:29
